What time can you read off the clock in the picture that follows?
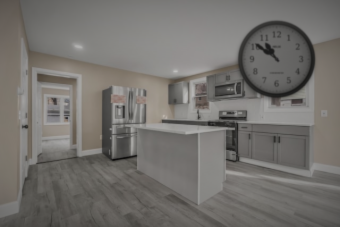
10:51
